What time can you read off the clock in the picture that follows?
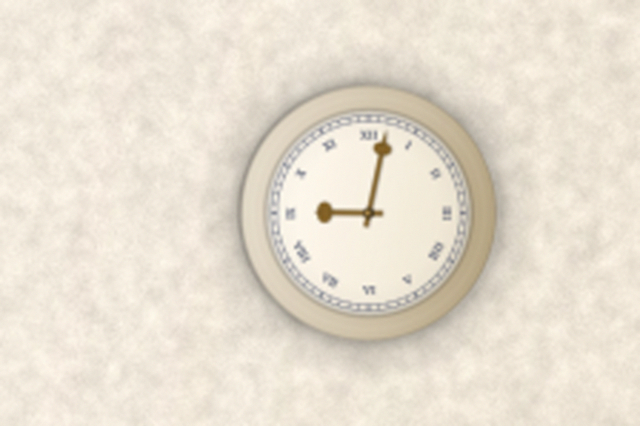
9:02
